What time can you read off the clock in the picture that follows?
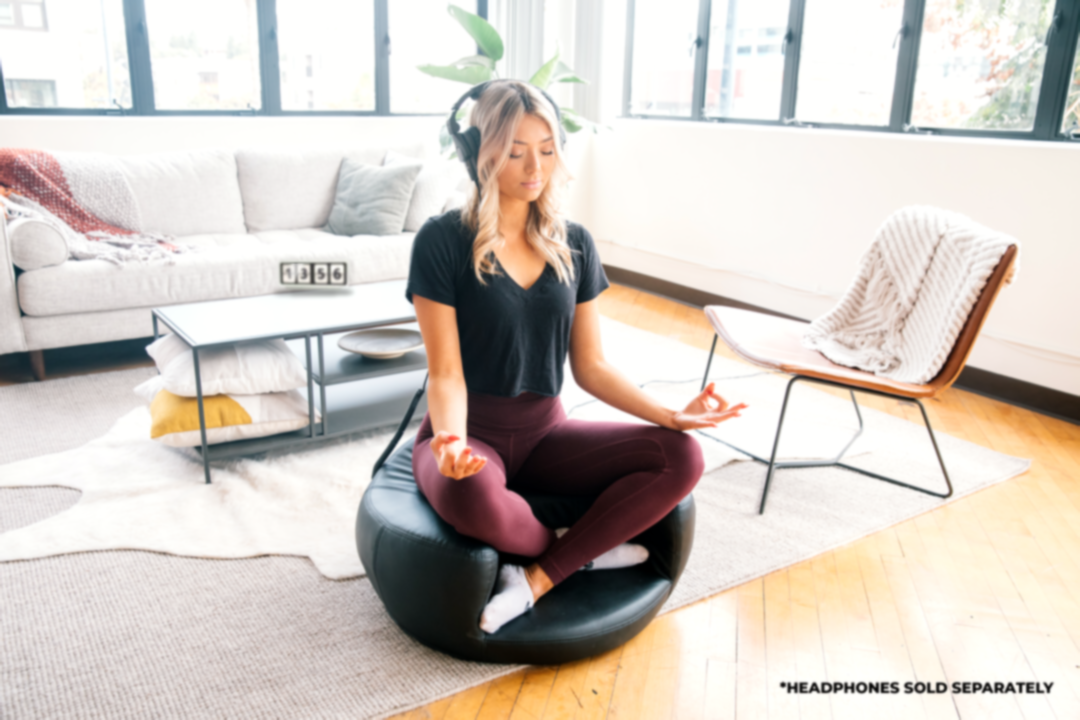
13:56
